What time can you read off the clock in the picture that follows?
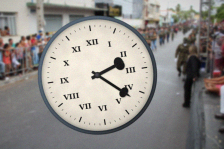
2:22
